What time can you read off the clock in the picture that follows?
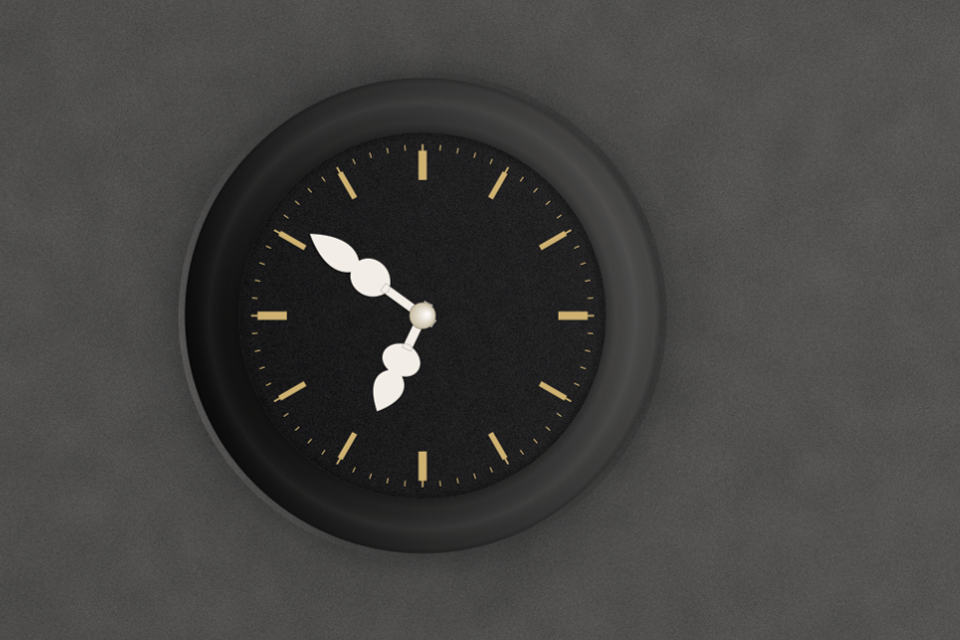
6:51
